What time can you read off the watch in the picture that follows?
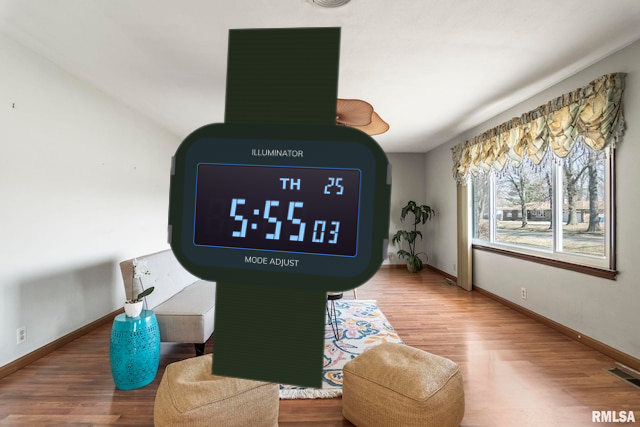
5:55:03
